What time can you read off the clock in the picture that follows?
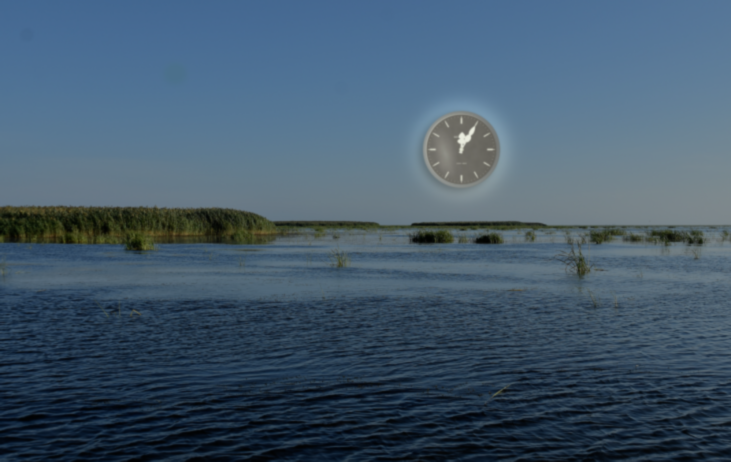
12:05
